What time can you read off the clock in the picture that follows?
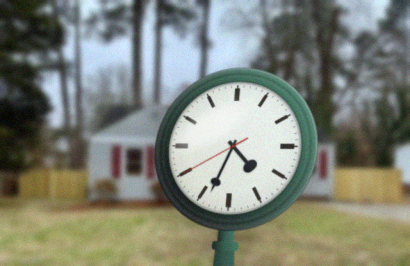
4:33:40
